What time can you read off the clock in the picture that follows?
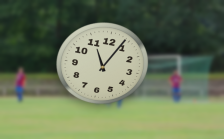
11:04
